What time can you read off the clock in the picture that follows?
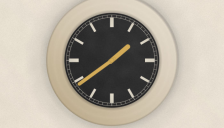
1:39
